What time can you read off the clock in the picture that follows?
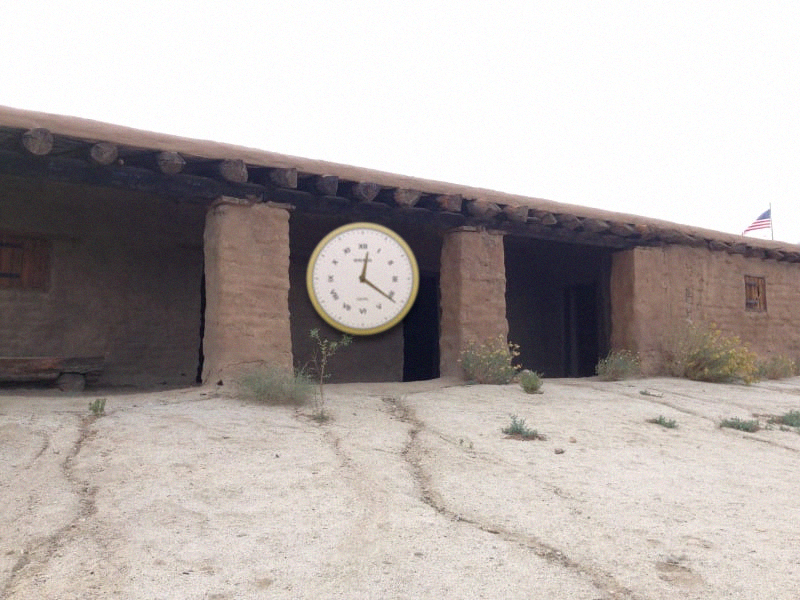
12:21
